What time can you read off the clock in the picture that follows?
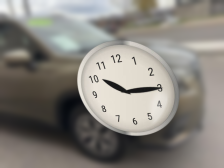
10:15
